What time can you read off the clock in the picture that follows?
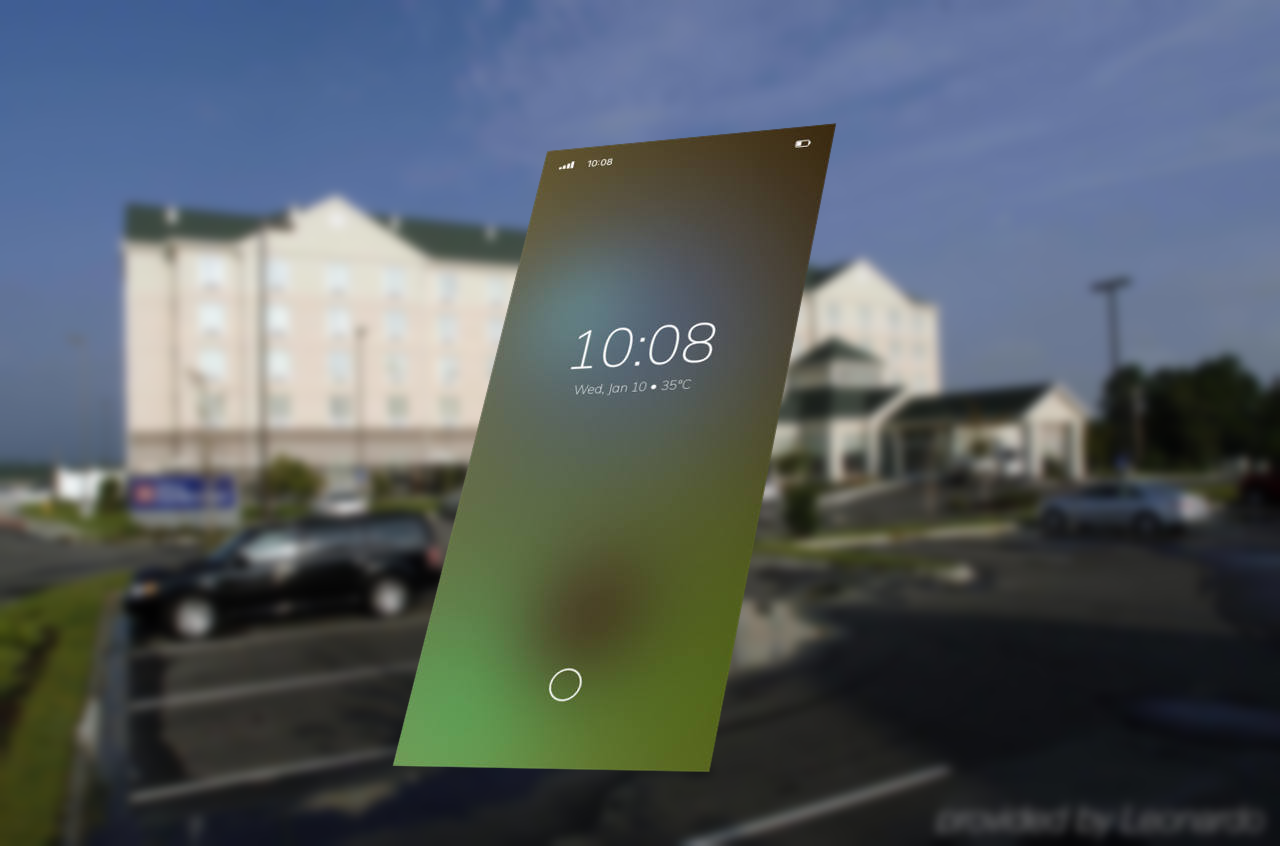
10:08
